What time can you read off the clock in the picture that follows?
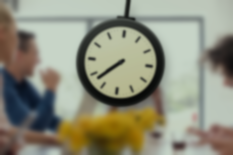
7:38
